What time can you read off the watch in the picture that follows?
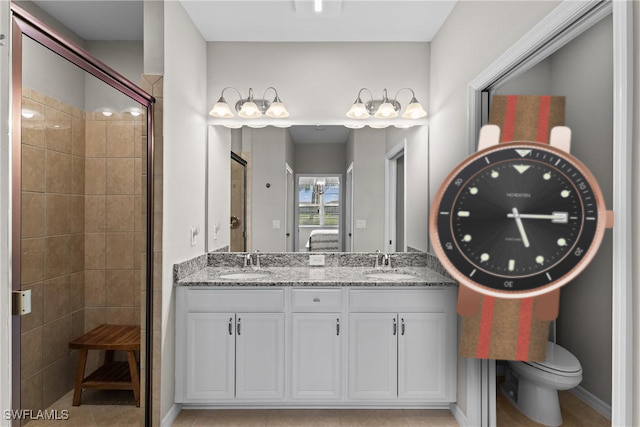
5:15
